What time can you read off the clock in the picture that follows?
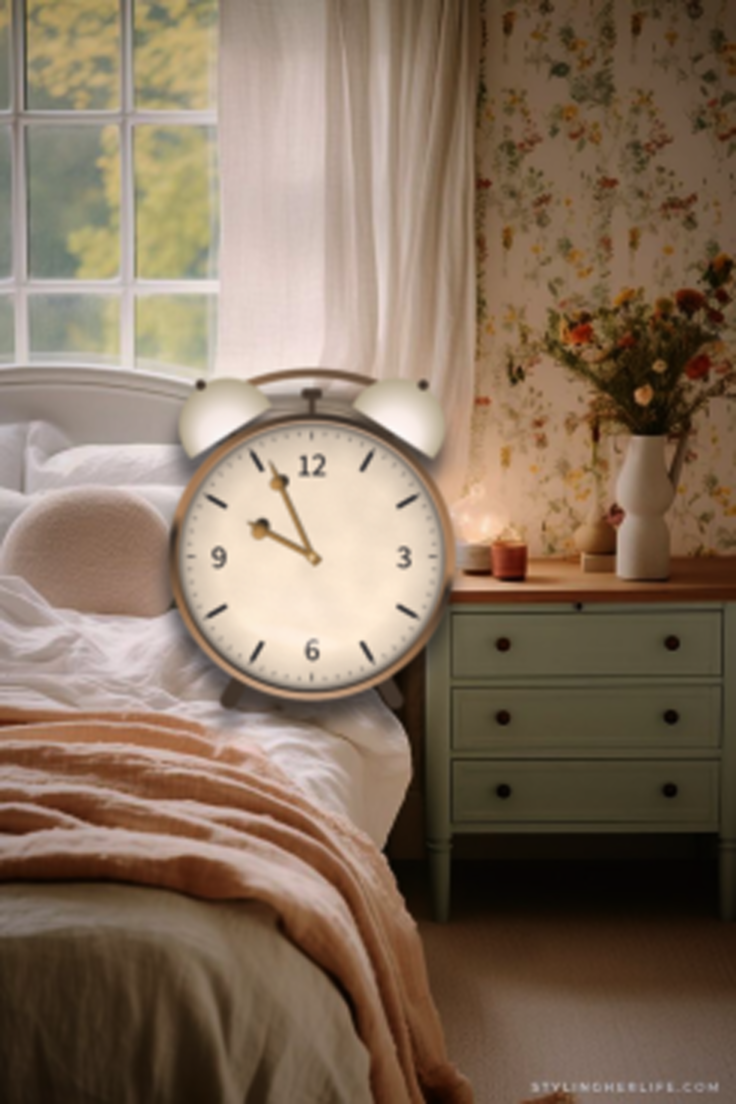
9:56
